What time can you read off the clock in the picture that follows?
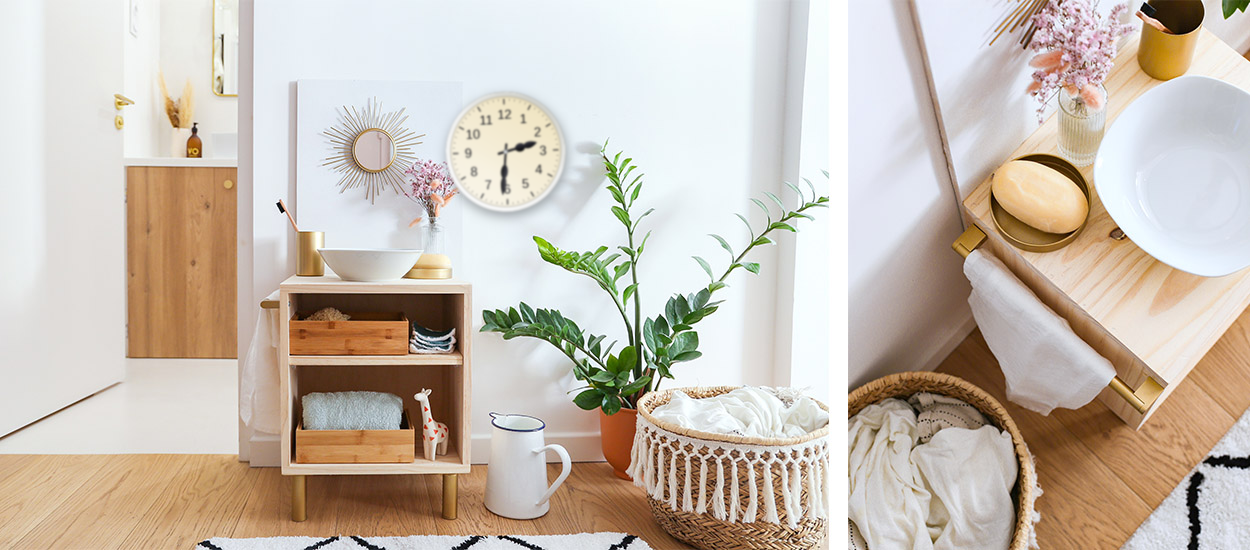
2:31
